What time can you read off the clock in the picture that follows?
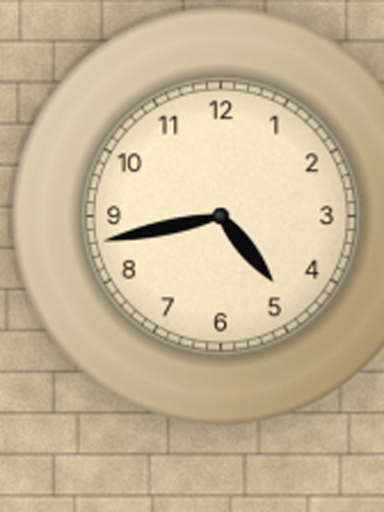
4:43
